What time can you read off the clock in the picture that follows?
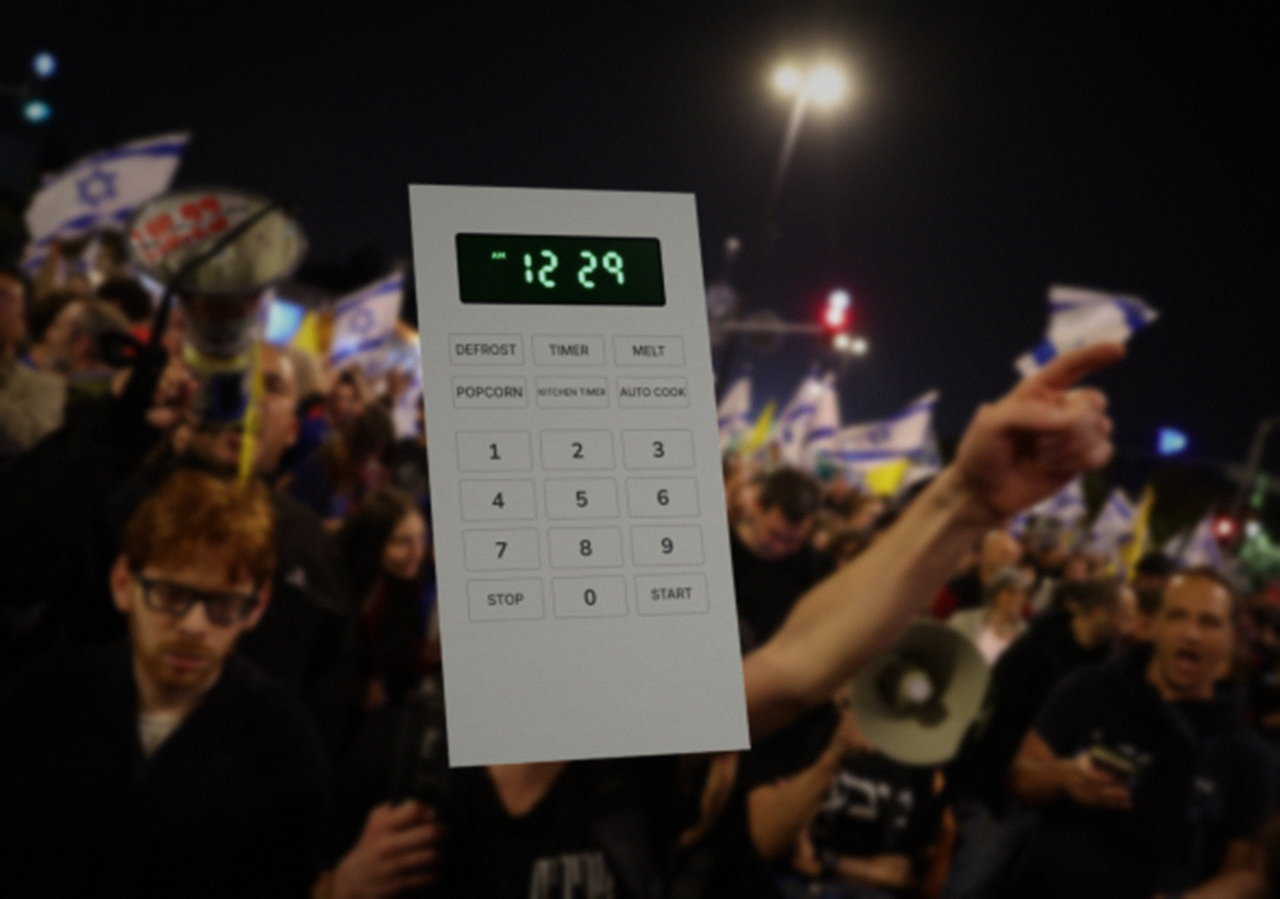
12:29
